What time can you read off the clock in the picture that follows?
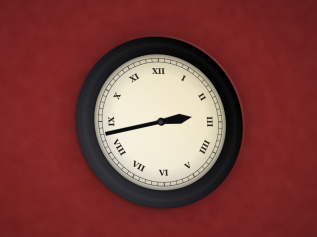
2:43
